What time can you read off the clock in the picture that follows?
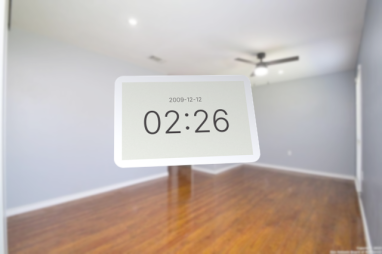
2:26
